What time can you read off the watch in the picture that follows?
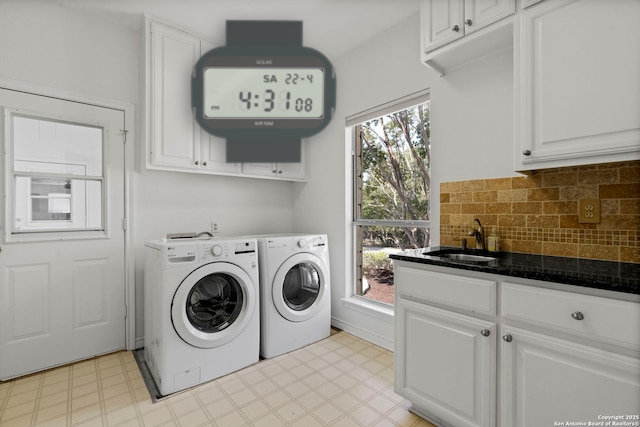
4:31:08
